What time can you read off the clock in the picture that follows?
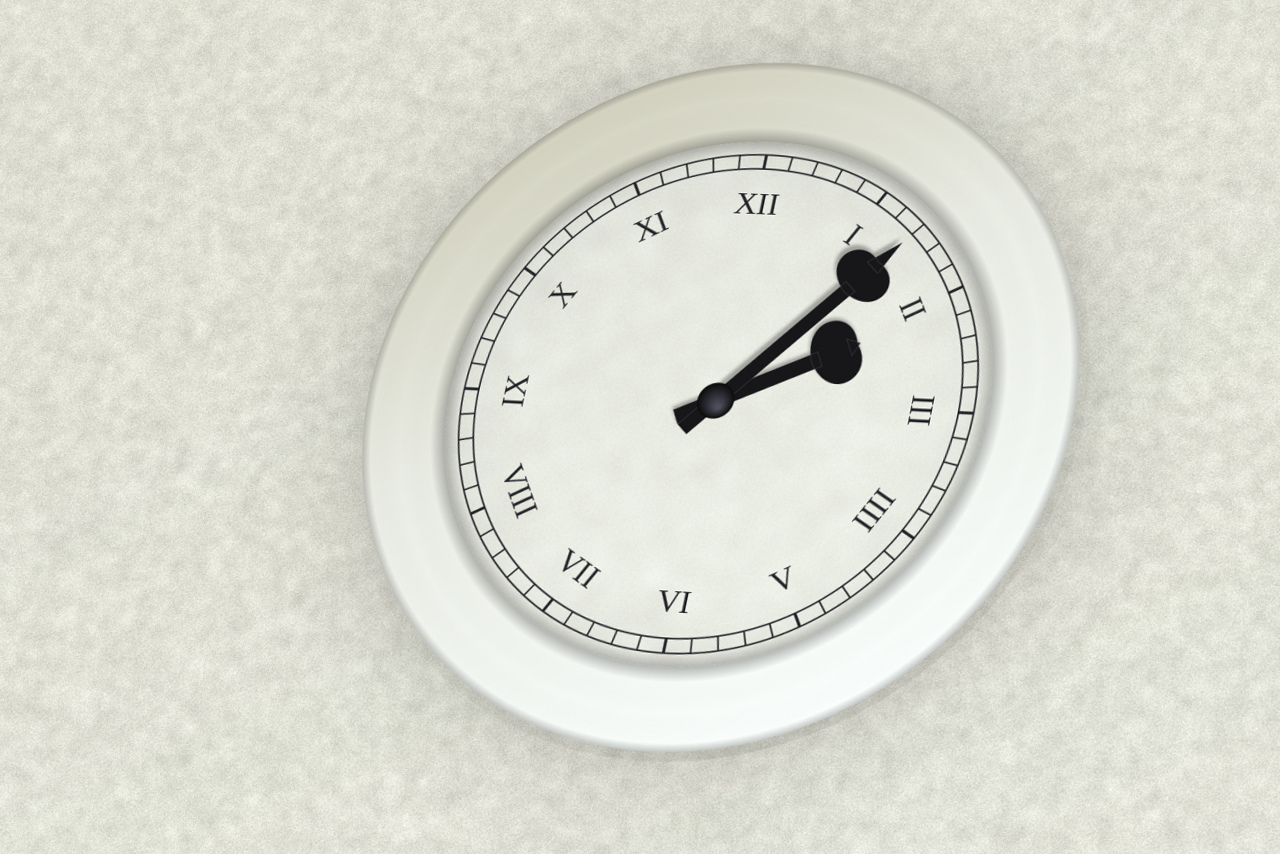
2:07
